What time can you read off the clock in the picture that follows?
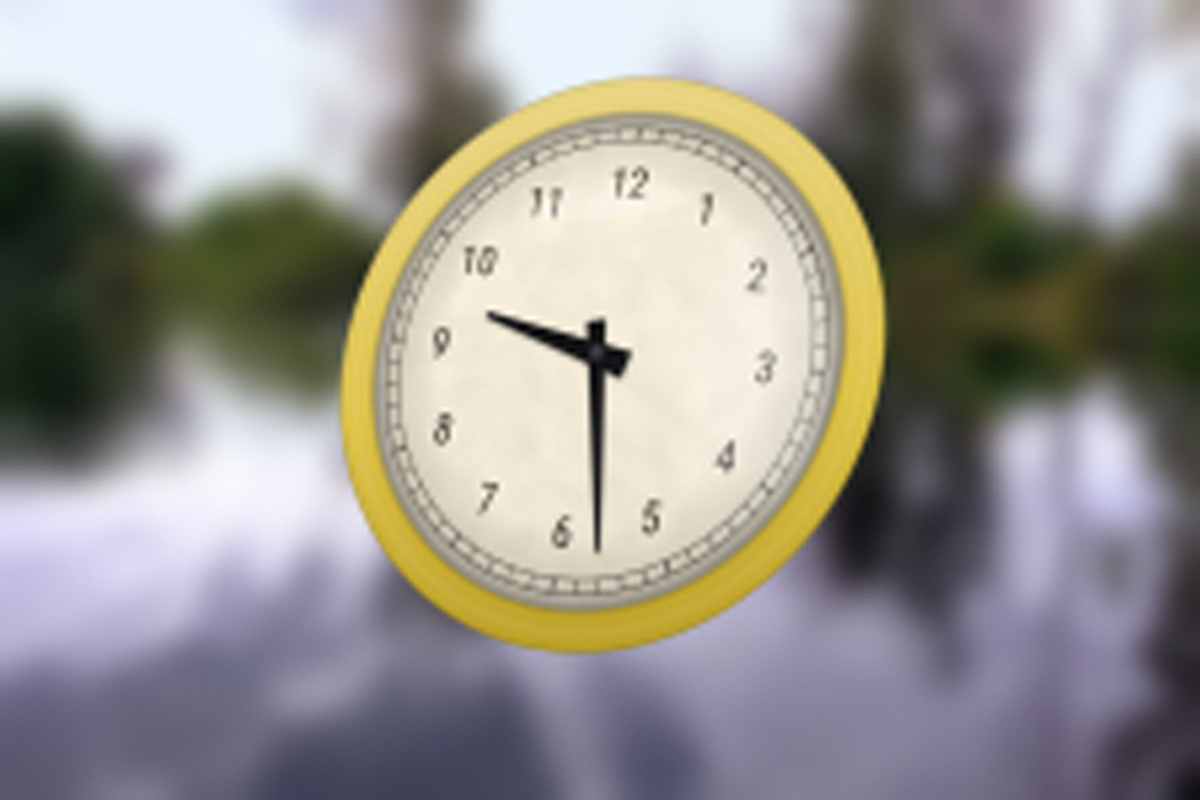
9:28
